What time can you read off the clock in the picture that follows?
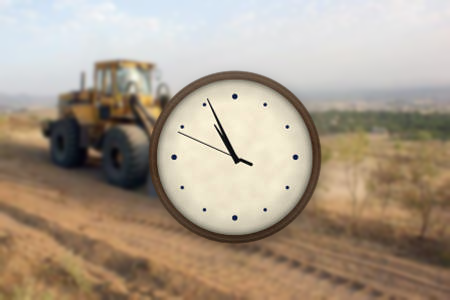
10:55:49
